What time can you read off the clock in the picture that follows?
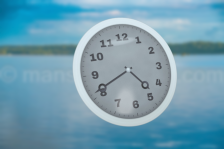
4:41
